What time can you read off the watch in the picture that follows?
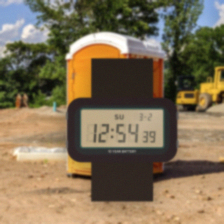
12:54:39
